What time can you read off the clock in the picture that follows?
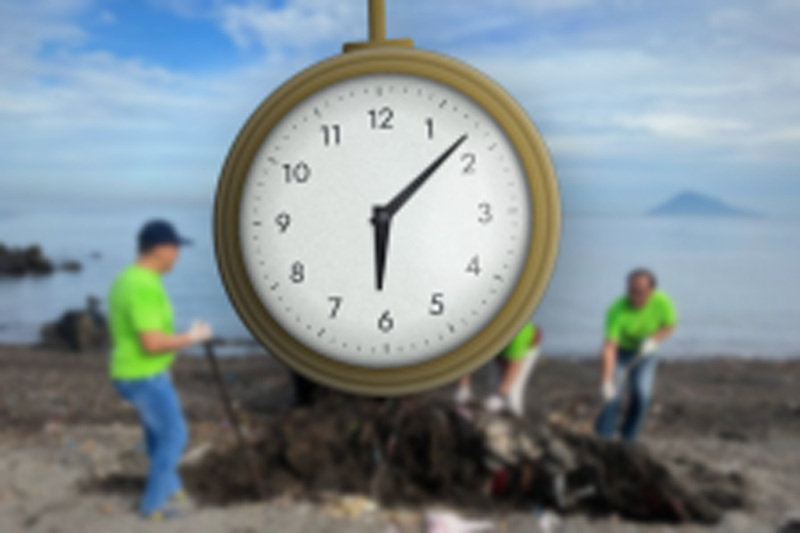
6:08
